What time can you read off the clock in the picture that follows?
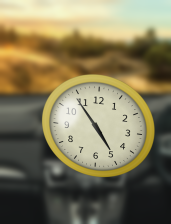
4:54
